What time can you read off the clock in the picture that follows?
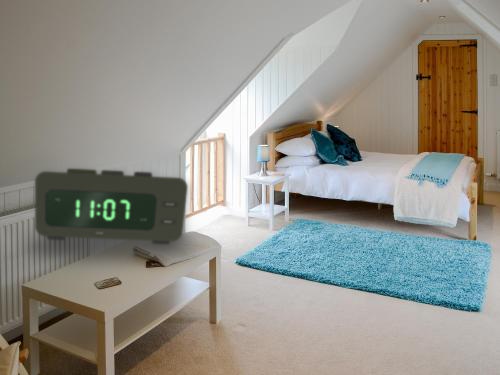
11:07
